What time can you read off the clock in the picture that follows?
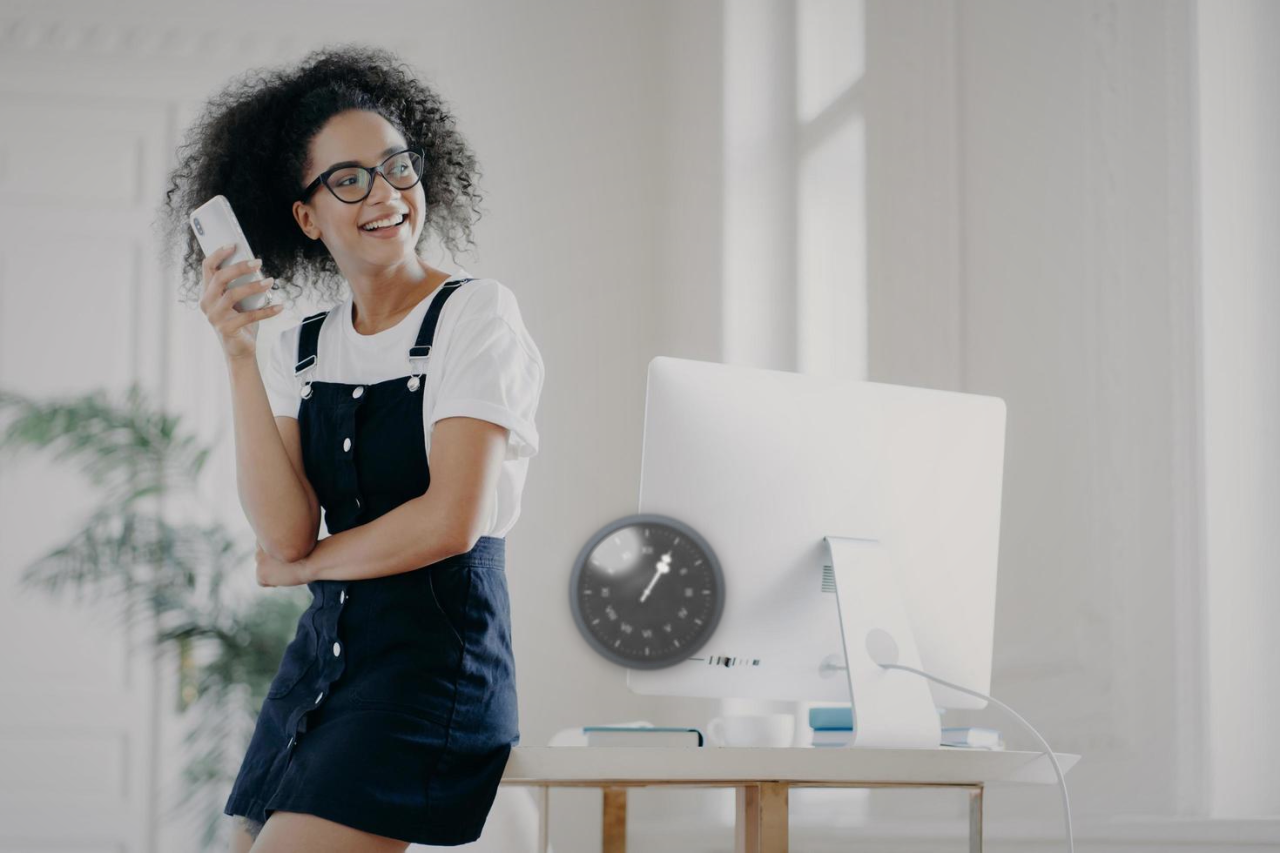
1:05
